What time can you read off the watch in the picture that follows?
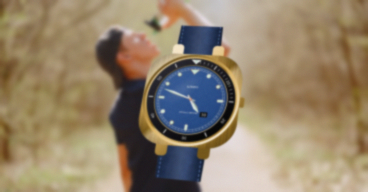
4:48
